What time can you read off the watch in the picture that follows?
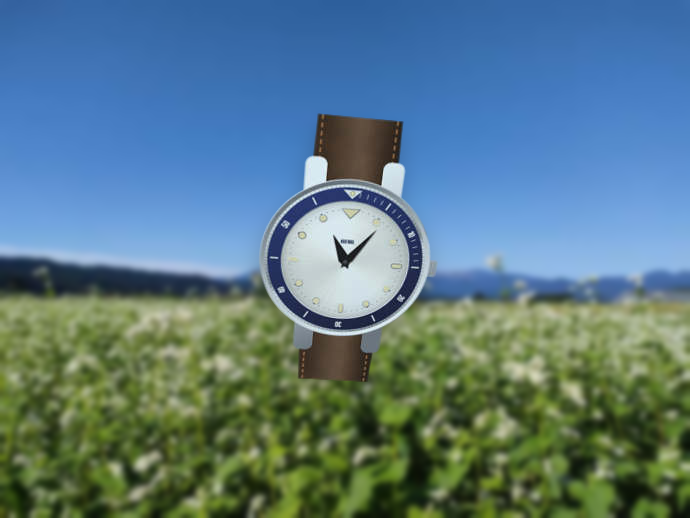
11:06
